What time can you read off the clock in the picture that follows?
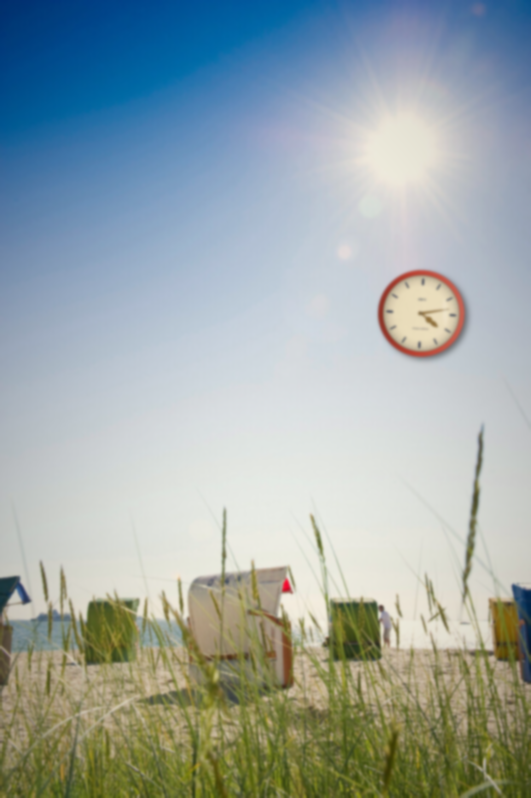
4:13
